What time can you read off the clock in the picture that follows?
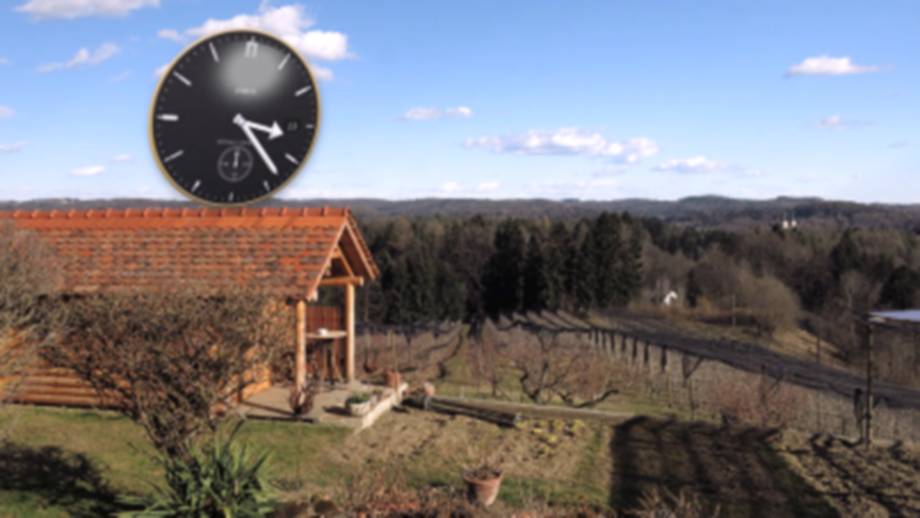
3:23
